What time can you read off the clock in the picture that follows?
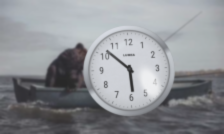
5:52
